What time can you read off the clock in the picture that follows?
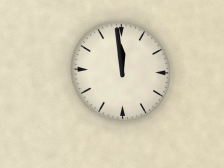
11:59
